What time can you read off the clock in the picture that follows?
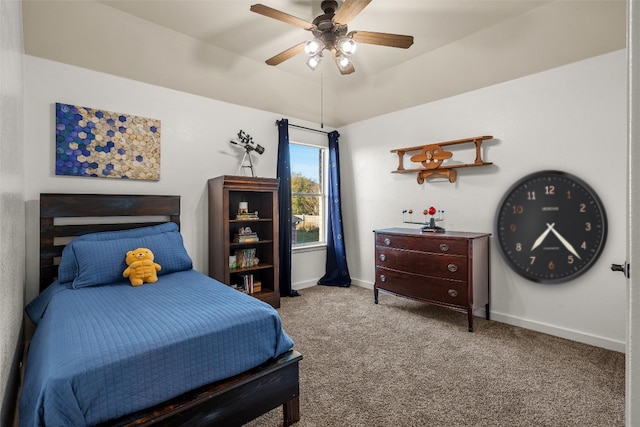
7:23
